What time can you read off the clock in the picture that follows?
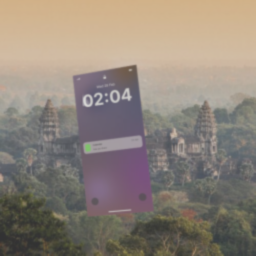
2:04
